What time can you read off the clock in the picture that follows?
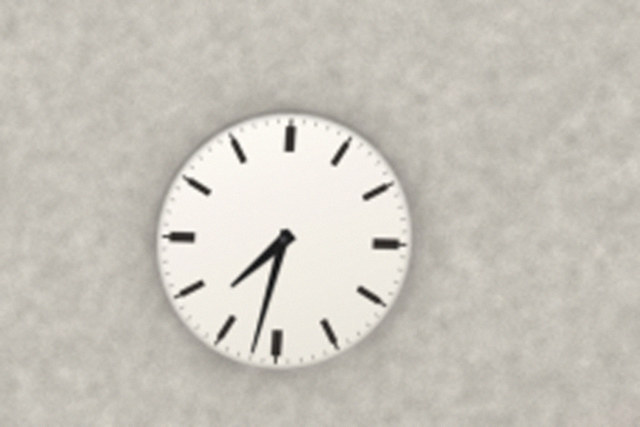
7:32
